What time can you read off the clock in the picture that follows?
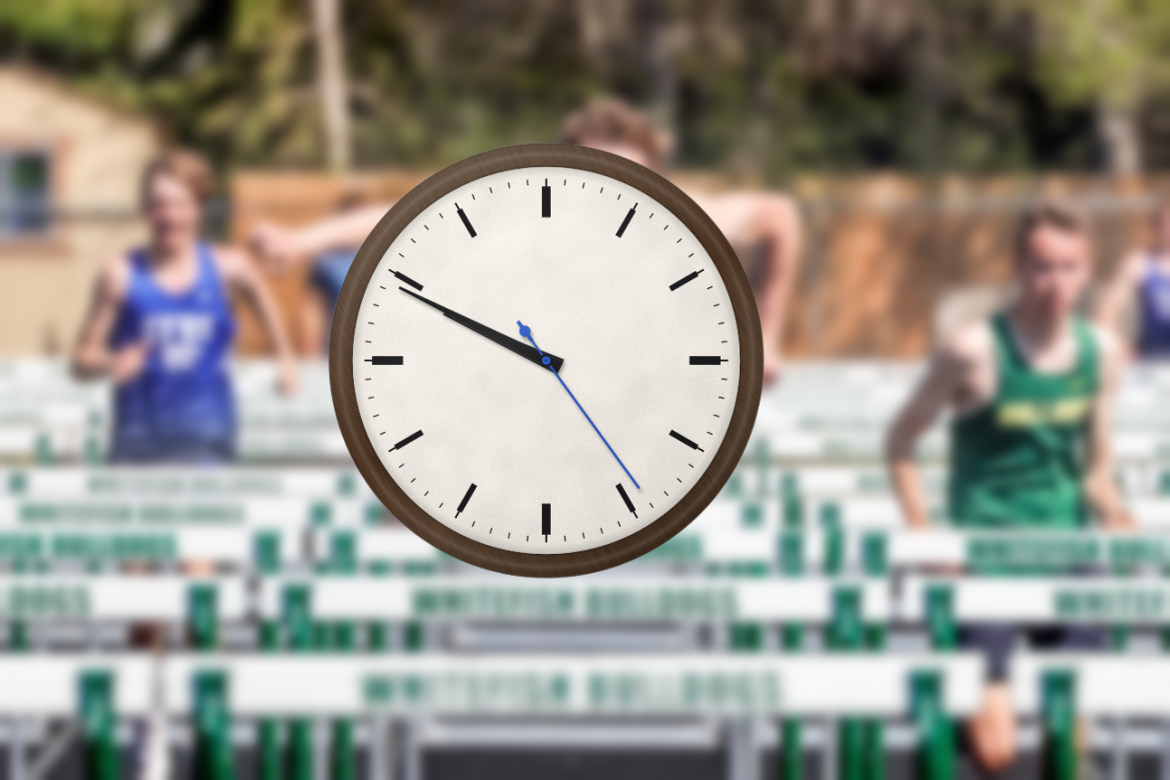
9:49:24
